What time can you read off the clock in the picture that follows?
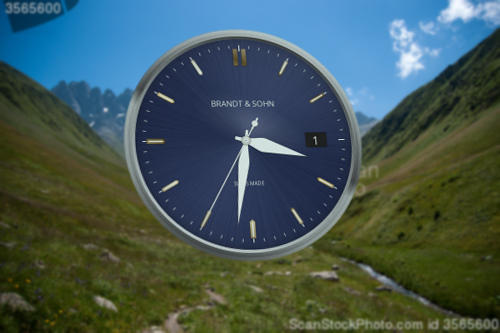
3:31:35
